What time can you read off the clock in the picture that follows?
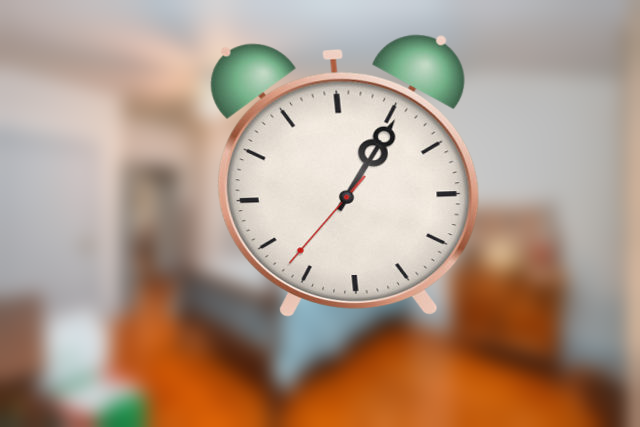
1:05:37
